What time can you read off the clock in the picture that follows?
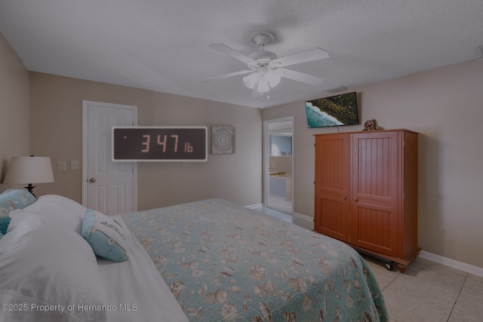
3:47:16
